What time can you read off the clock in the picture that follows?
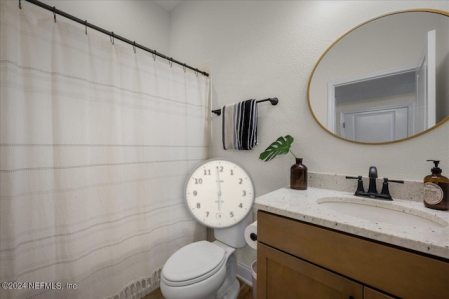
5:59
